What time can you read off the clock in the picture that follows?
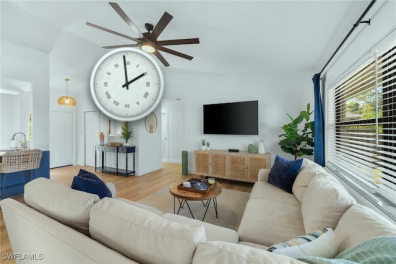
1:59
